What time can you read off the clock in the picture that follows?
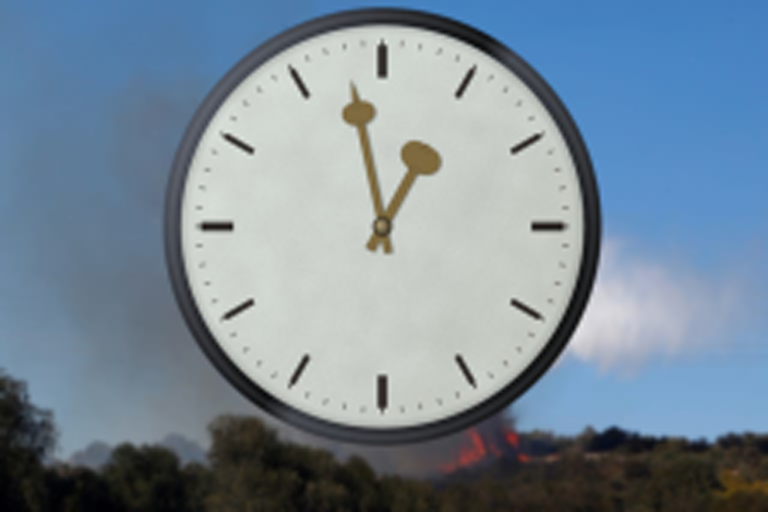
12:58
